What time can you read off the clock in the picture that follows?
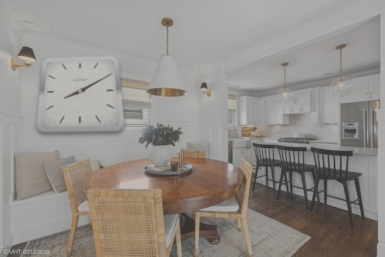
8:10
